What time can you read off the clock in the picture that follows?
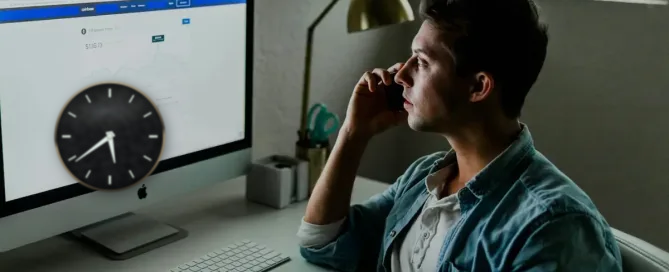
5:39
